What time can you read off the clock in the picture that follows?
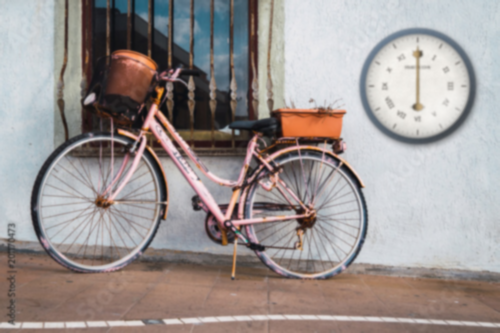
6:00
